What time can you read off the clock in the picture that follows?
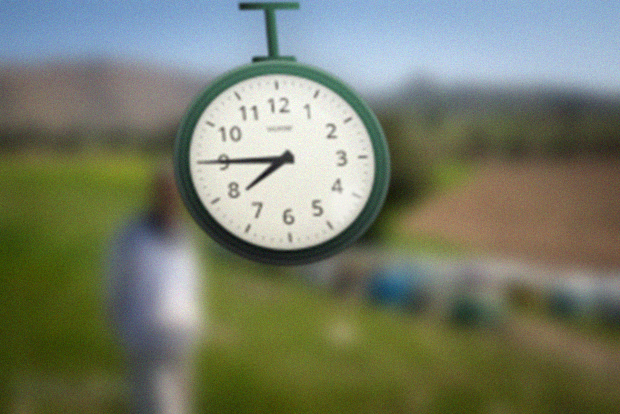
7:45
